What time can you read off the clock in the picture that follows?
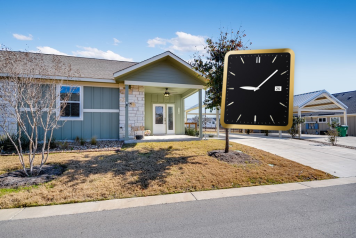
9:08
